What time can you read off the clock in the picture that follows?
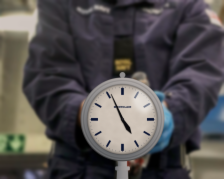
4:56
